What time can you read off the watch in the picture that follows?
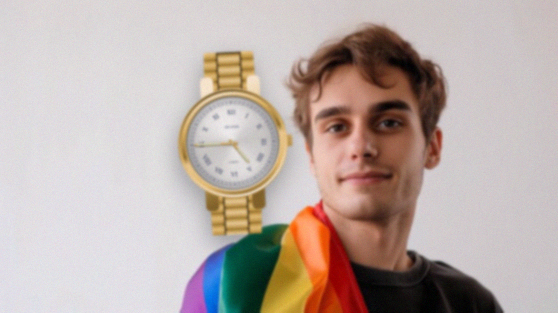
4:45
